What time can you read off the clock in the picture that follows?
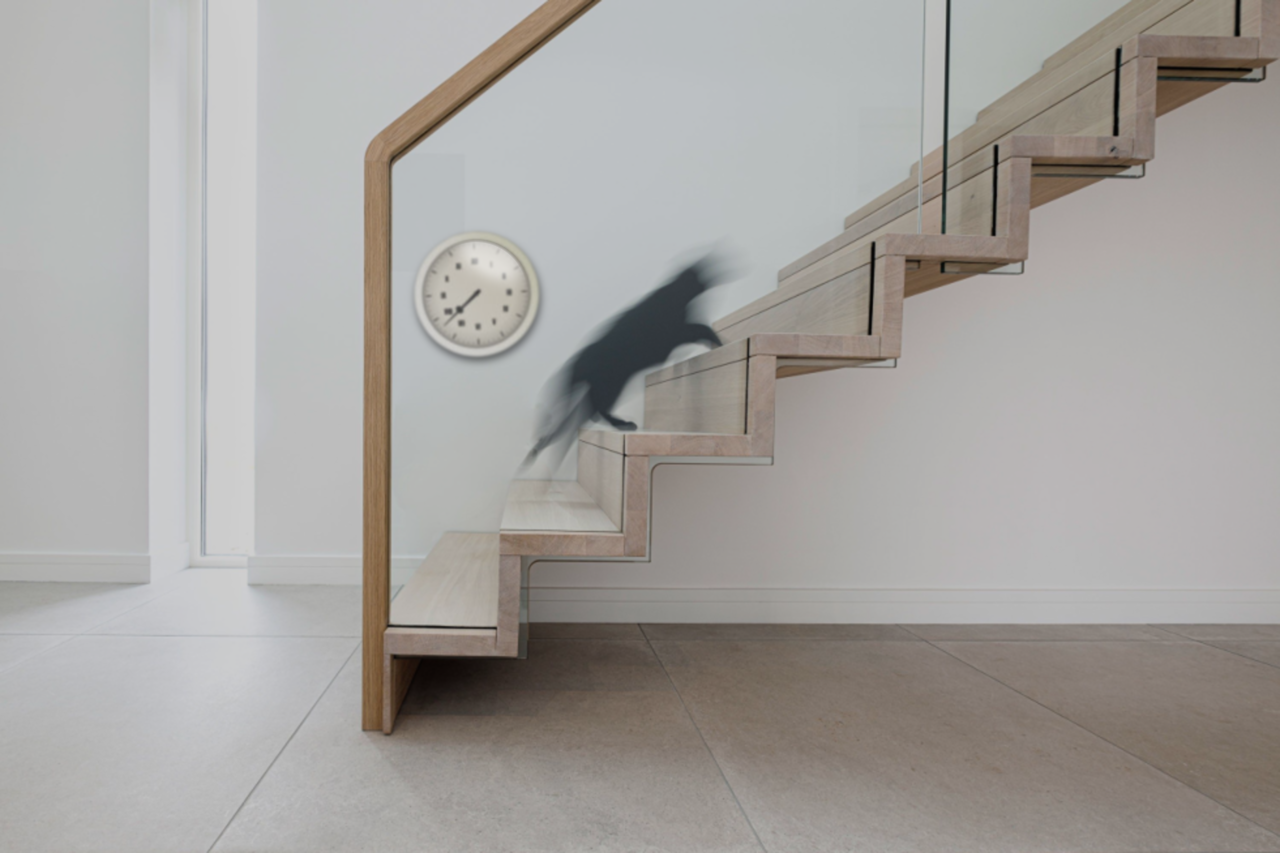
7:38
